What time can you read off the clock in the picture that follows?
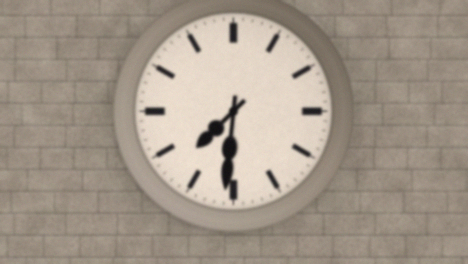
7:31
